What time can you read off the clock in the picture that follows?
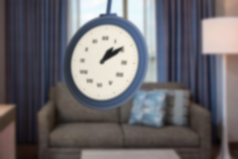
1:09
